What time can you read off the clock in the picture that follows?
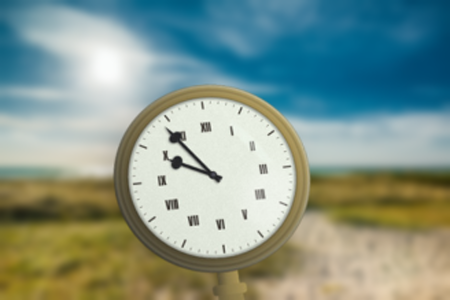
9:54
